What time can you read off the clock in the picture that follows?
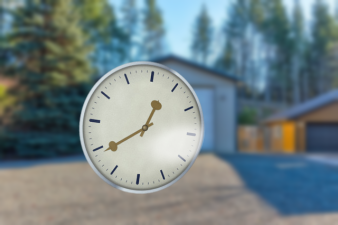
12:39
